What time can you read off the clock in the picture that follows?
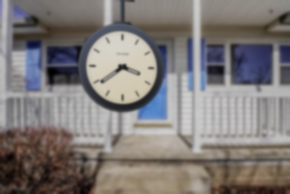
3:39
